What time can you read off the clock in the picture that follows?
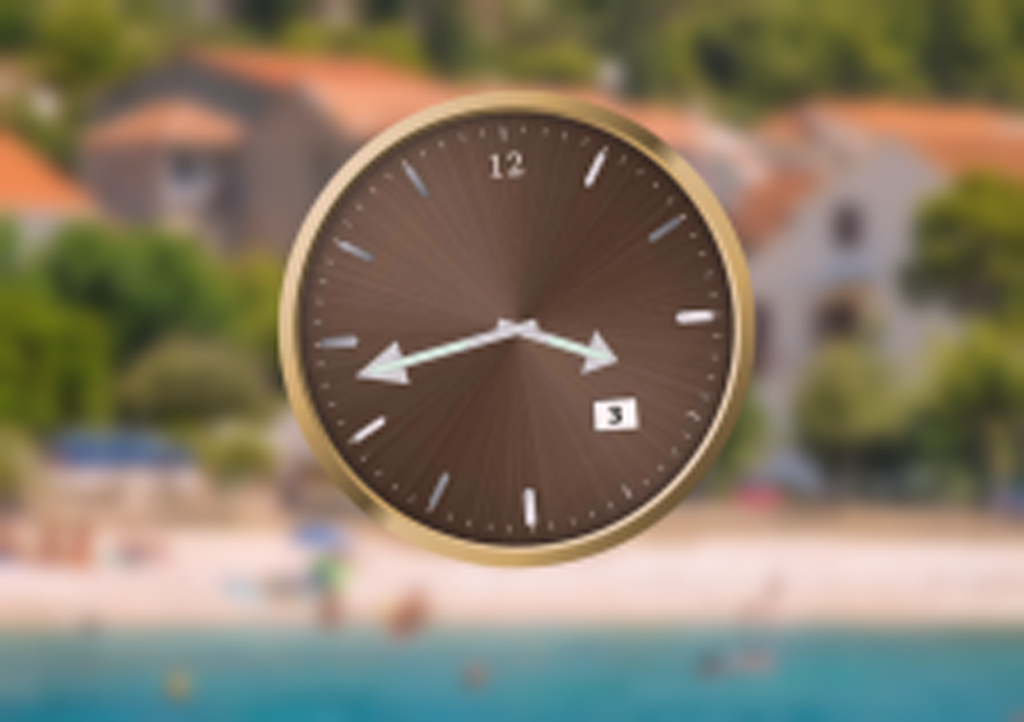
3:43
